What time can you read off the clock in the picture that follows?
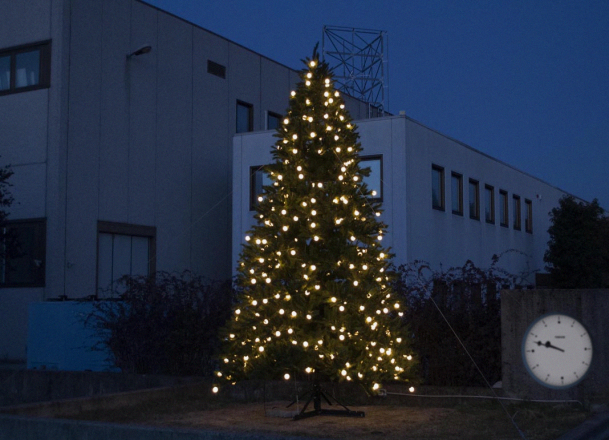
9:48
